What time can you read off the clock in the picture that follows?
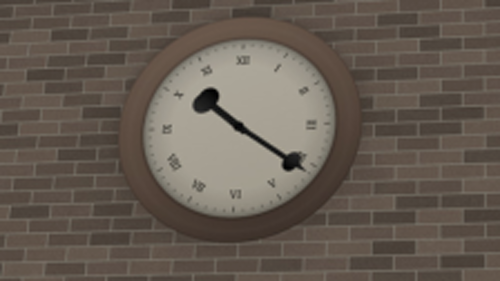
10:21
